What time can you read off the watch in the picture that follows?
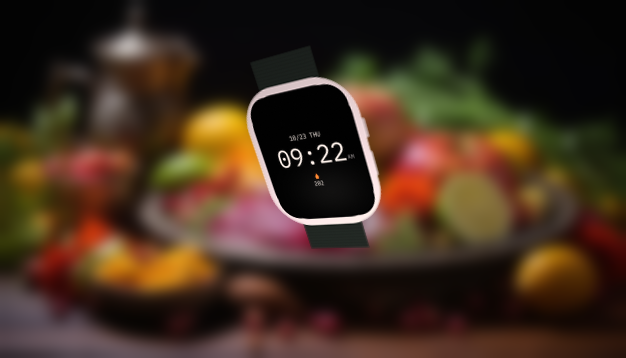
9:22
